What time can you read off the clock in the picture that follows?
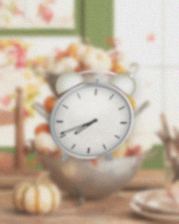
7:41
